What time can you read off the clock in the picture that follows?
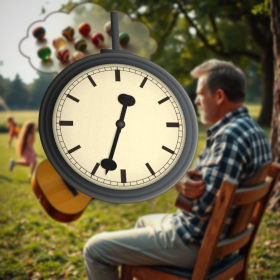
12:33
